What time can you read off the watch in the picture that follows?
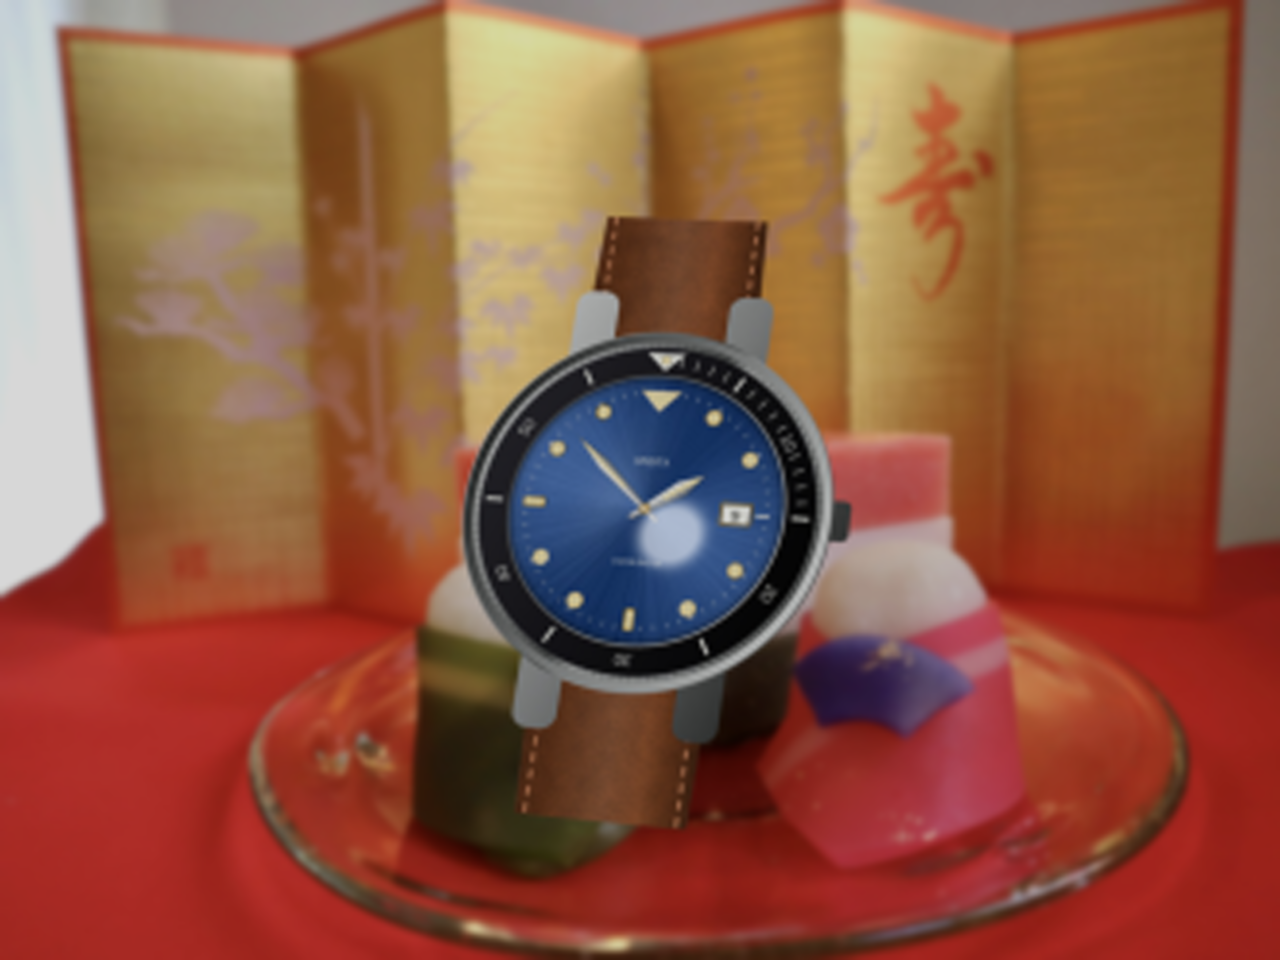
1:52
